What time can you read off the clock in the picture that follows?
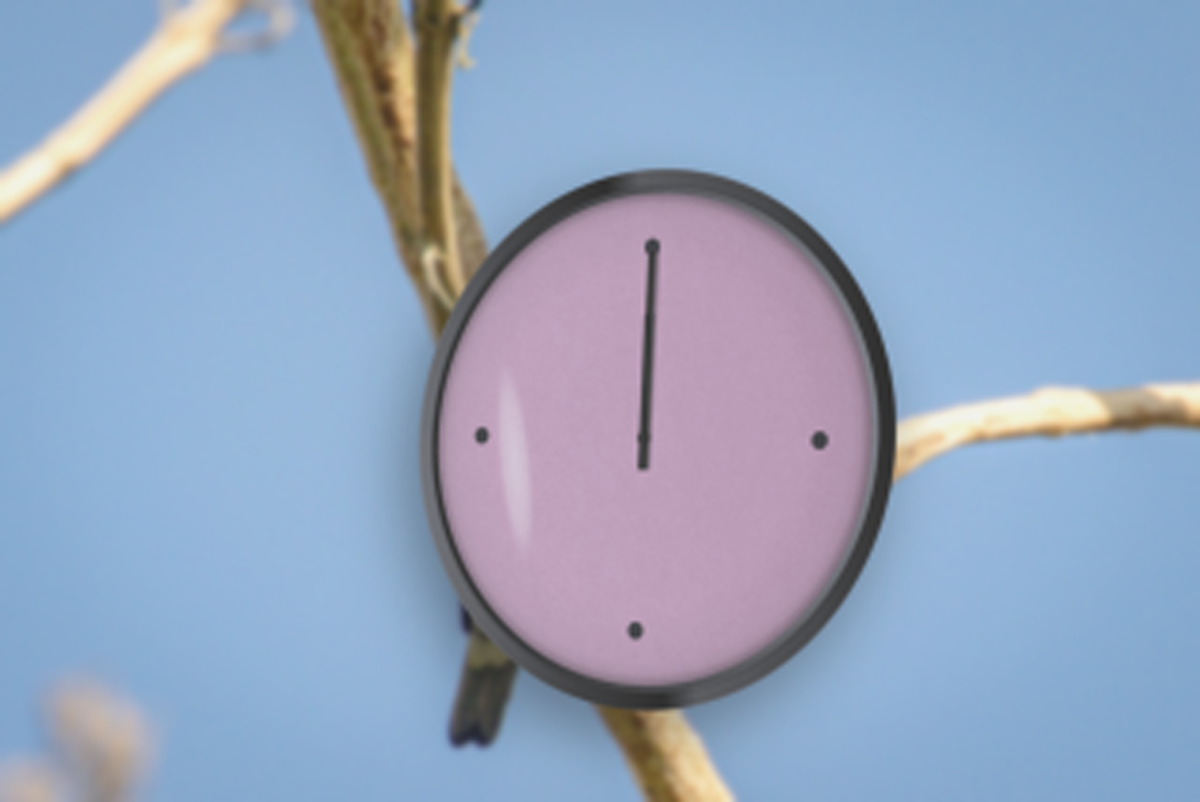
12:00
